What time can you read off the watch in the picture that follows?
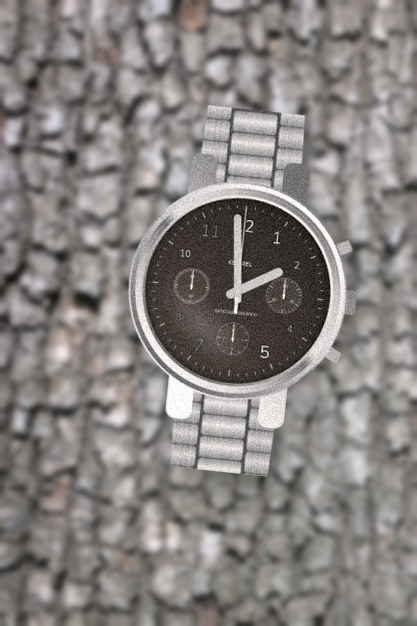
1:59
